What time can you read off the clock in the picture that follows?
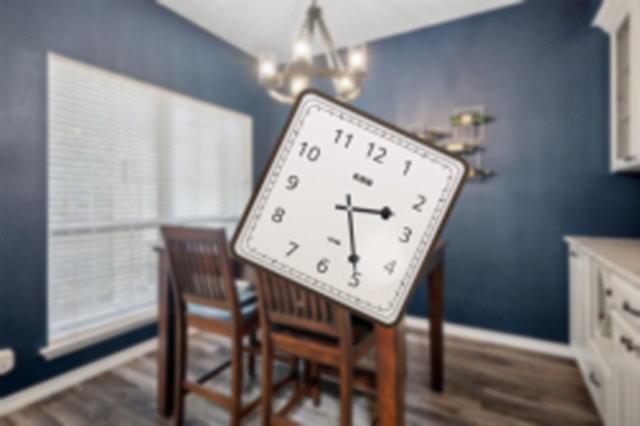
2:25
